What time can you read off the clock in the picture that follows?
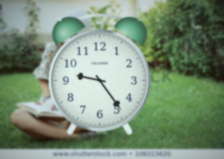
9:24
